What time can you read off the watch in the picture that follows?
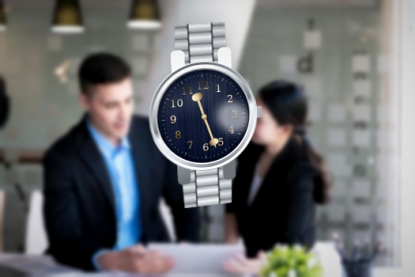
11:27
